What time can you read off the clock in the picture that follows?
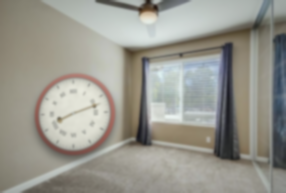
8:12
